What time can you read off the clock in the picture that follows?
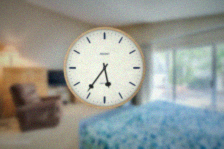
5:36
